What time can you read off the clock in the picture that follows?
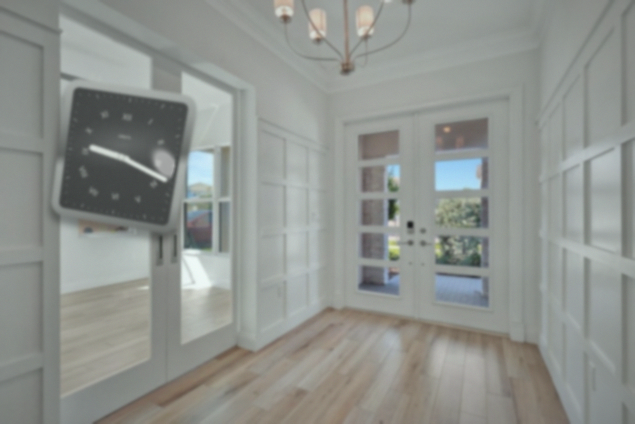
9:18
